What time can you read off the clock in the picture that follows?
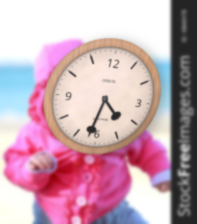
4:32
